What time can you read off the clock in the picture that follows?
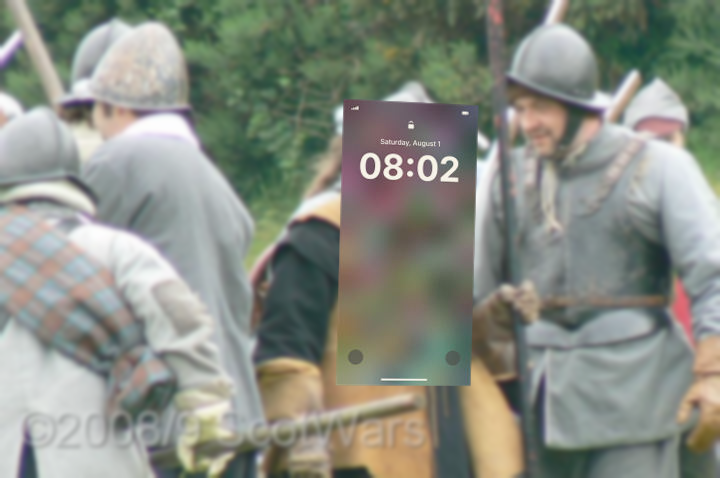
8:02
